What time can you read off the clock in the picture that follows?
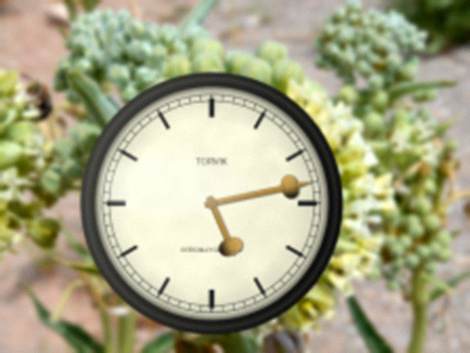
5:13
